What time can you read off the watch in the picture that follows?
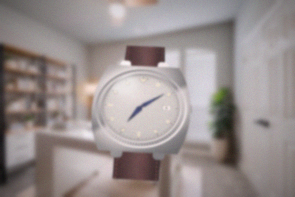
7:09
